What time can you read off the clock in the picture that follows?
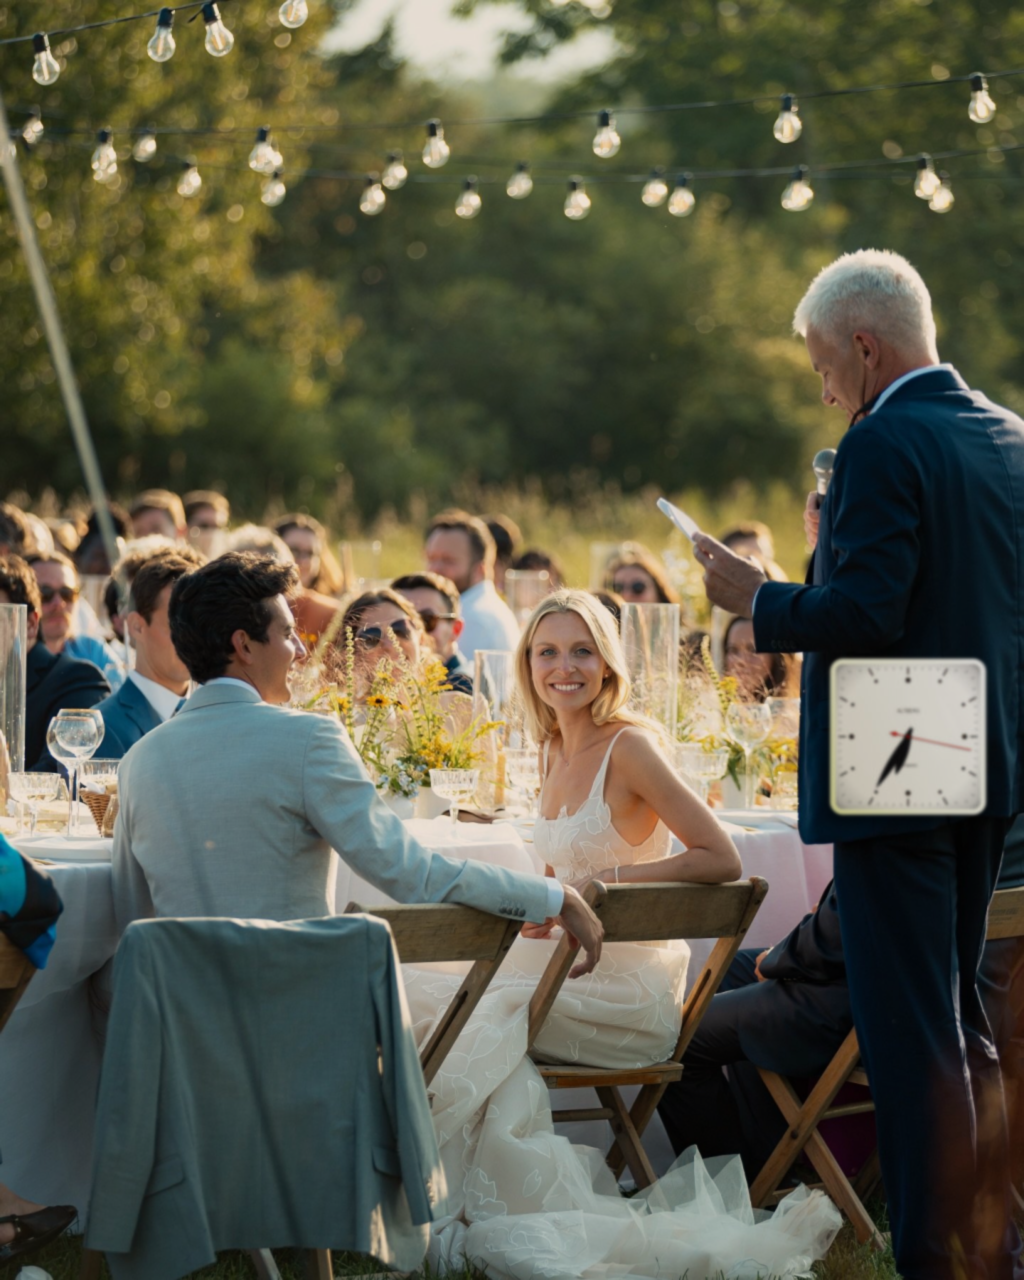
6:35:17
